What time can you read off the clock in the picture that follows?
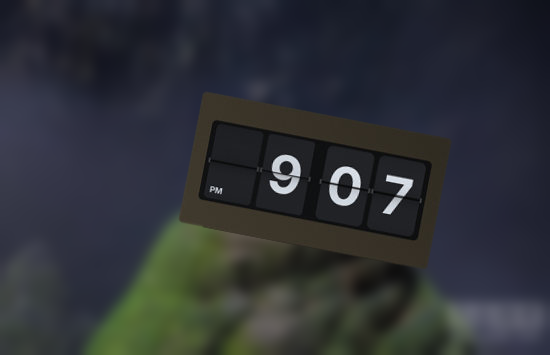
9:07
